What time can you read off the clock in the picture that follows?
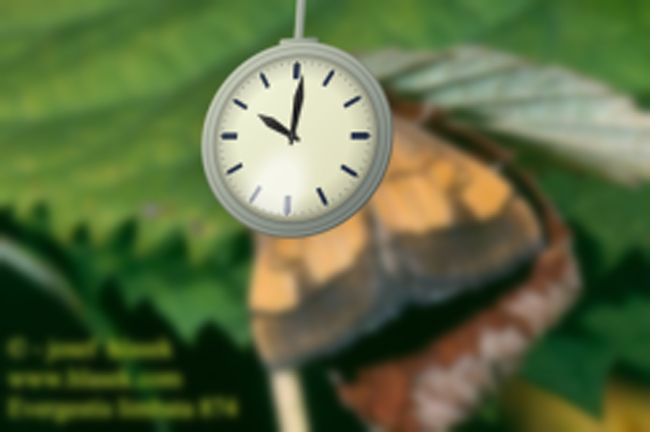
10:01
